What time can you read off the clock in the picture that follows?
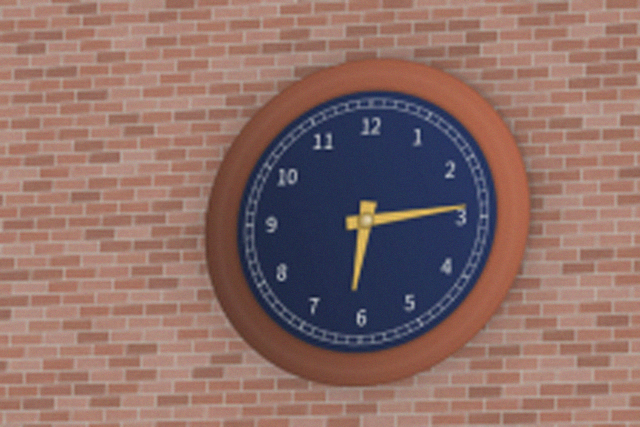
6:14
